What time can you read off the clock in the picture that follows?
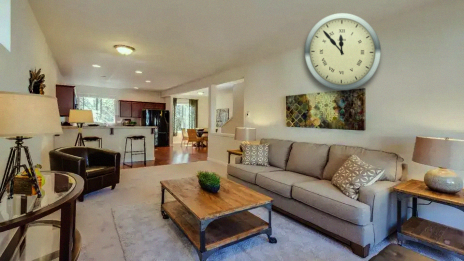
11:53
